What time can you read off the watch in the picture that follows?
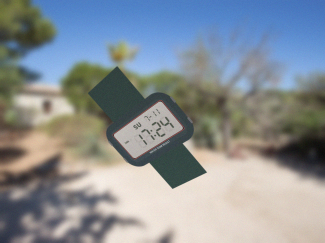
17:24
